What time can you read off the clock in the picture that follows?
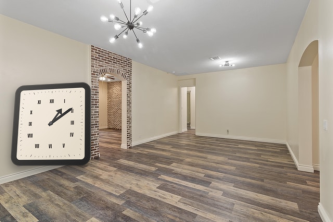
1:09
